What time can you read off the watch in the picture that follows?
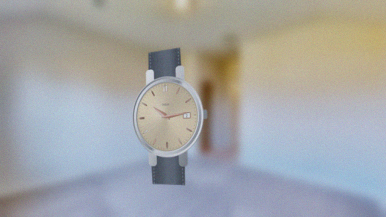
10:14
